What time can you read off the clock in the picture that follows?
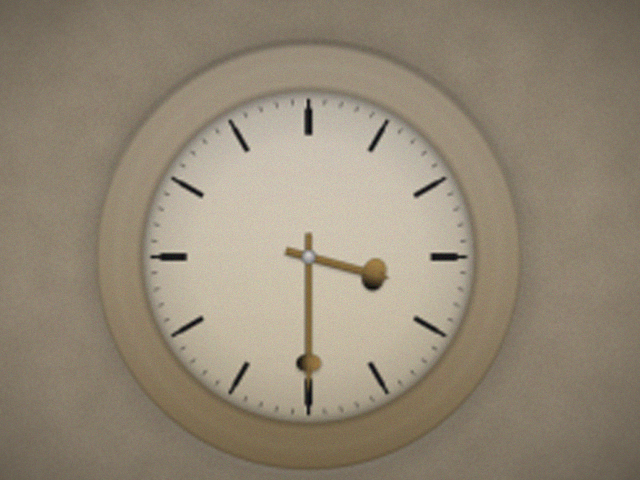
3:30
